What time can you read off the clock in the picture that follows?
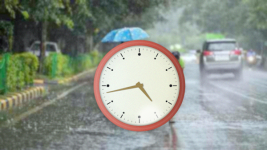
4:43
